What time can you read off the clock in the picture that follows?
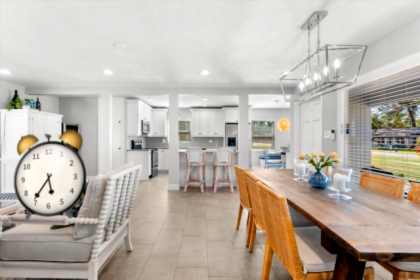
5:36
